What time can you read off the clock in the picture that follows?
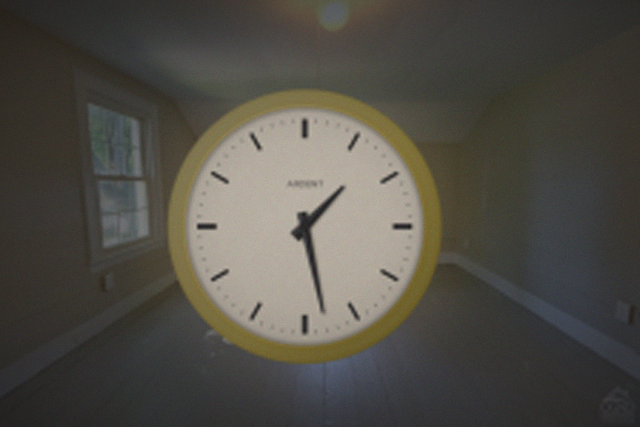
1:28
